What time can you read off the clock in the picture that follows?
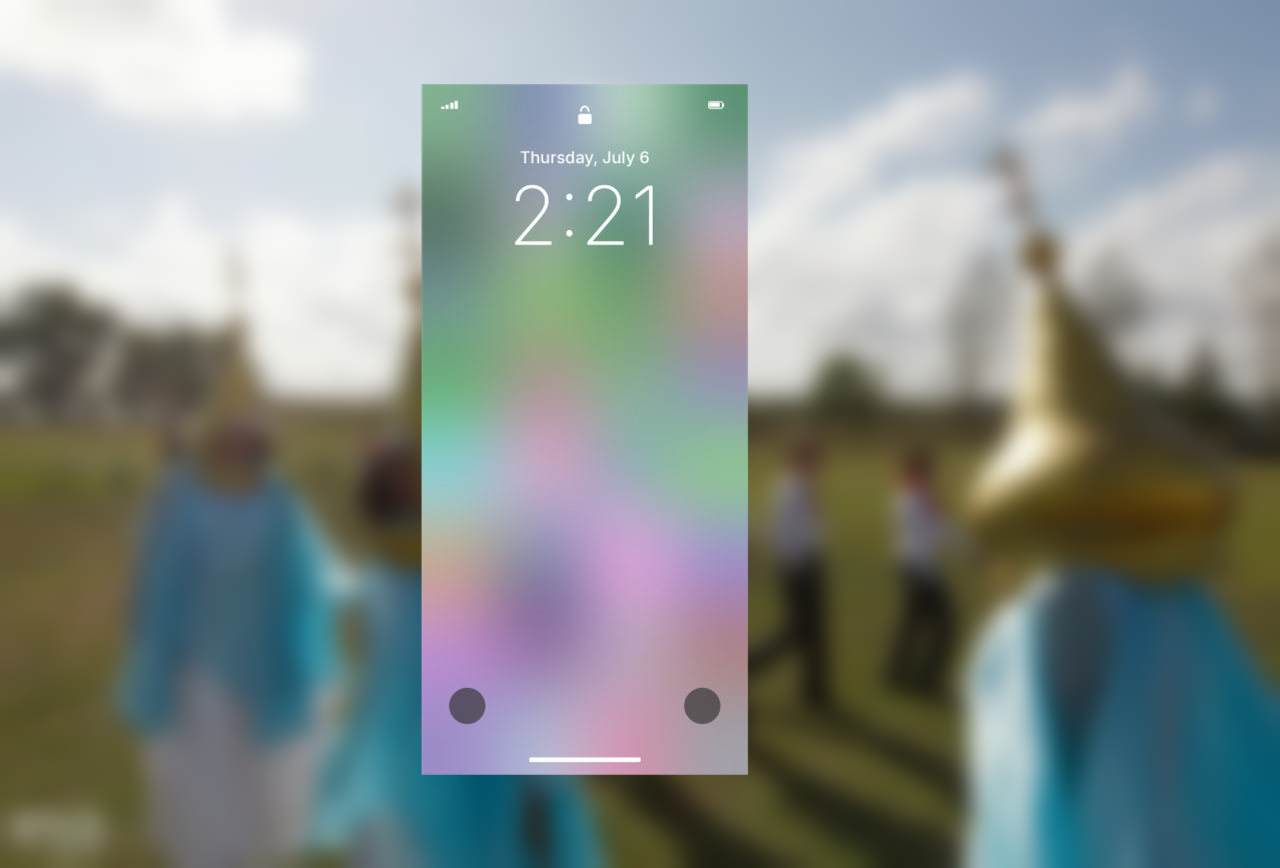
2:21
